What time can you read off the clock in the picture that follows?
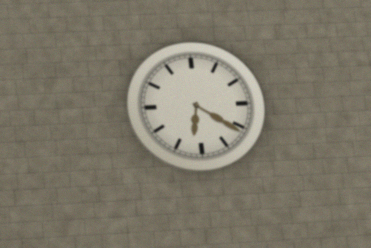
6:21
